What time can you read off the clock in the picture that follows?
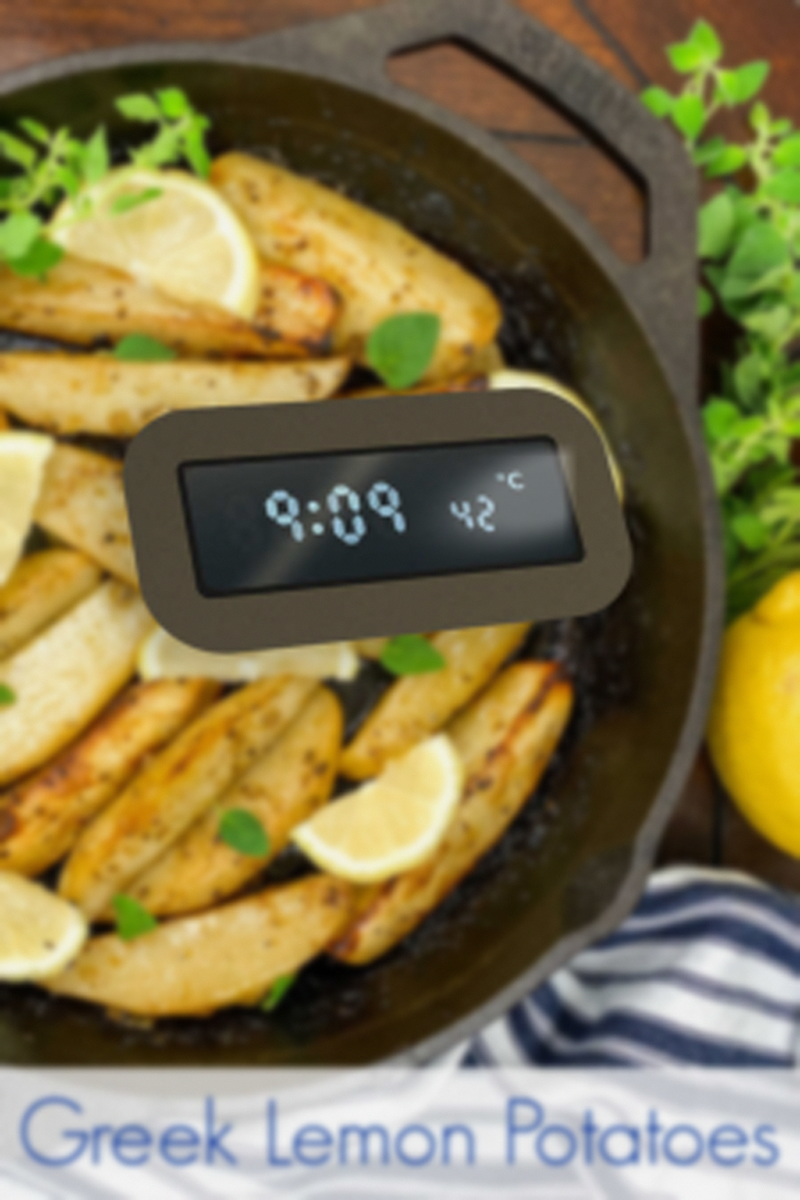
9:09
